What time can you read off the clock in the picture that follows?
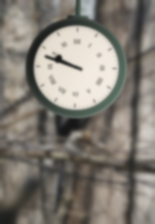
9:48
